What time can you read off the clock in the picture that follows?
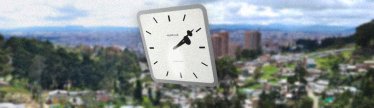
2:09
